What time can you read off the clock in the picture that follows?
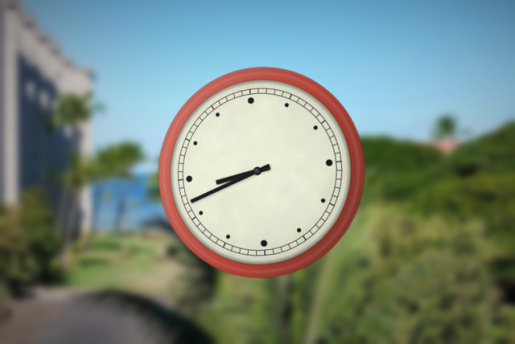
8:42
